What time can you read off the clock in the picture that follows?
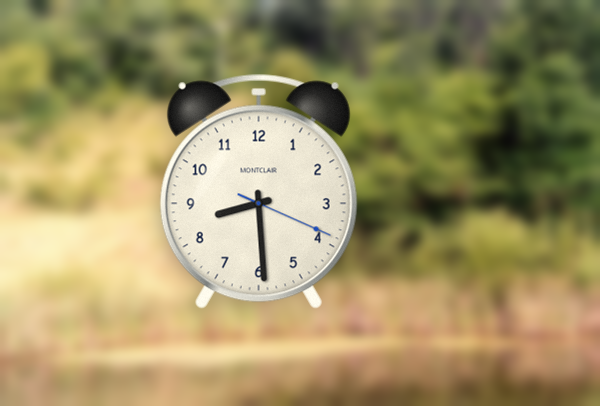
8:29:19
